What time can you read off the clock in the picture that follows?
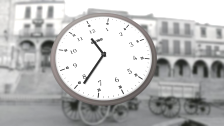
11:39
